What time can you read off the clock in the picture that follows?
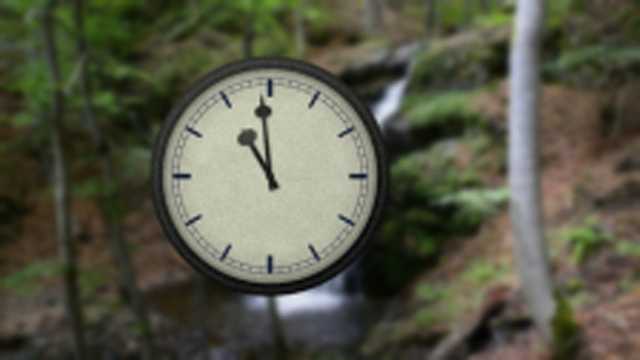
10:59
